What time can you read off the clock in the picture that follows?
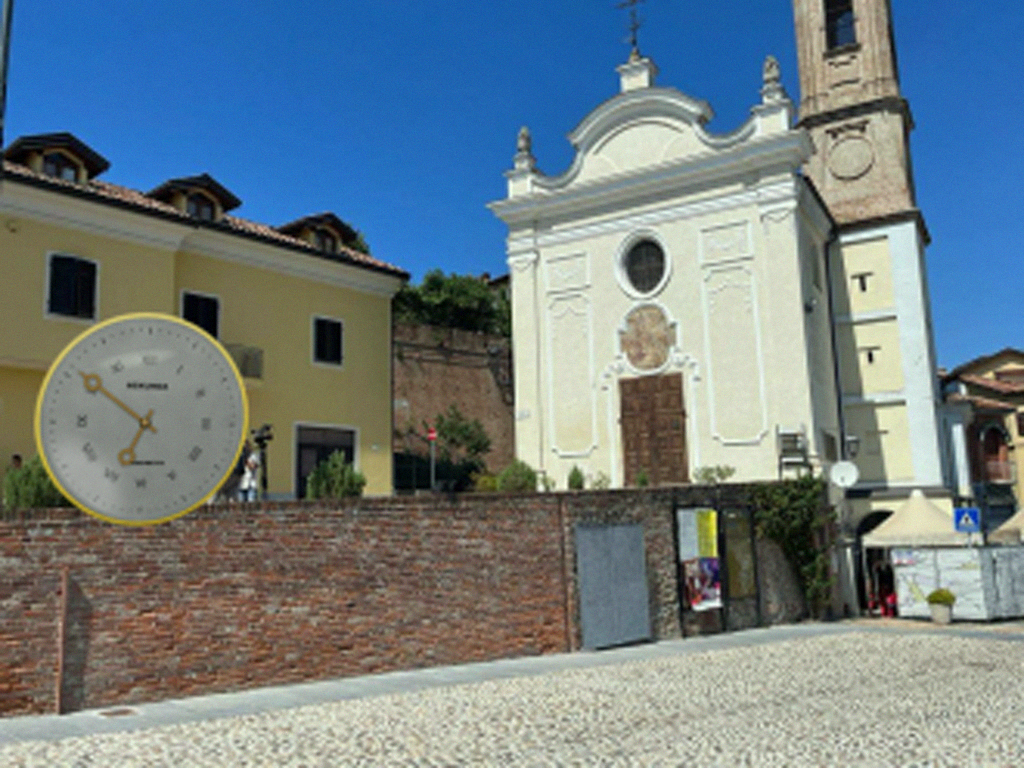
6:51
